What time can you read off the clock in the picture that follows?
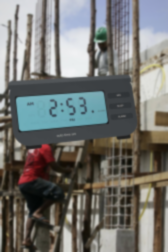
2:53
